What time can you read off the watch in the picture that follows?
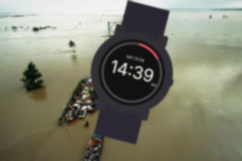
14:39
